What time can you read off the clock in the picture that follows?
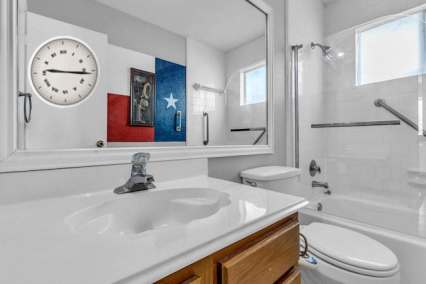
9:16
